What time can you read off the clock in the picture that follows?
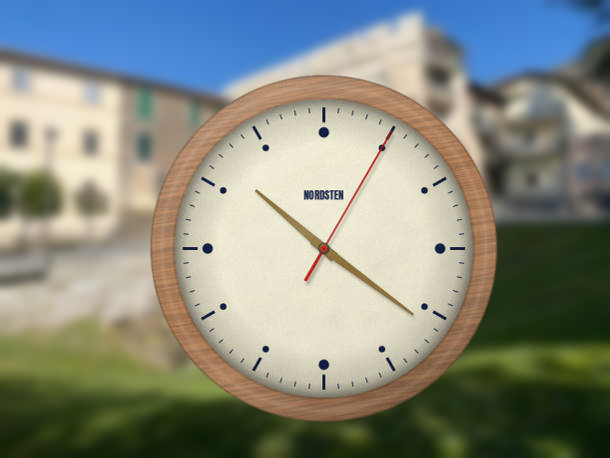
10:21:05
